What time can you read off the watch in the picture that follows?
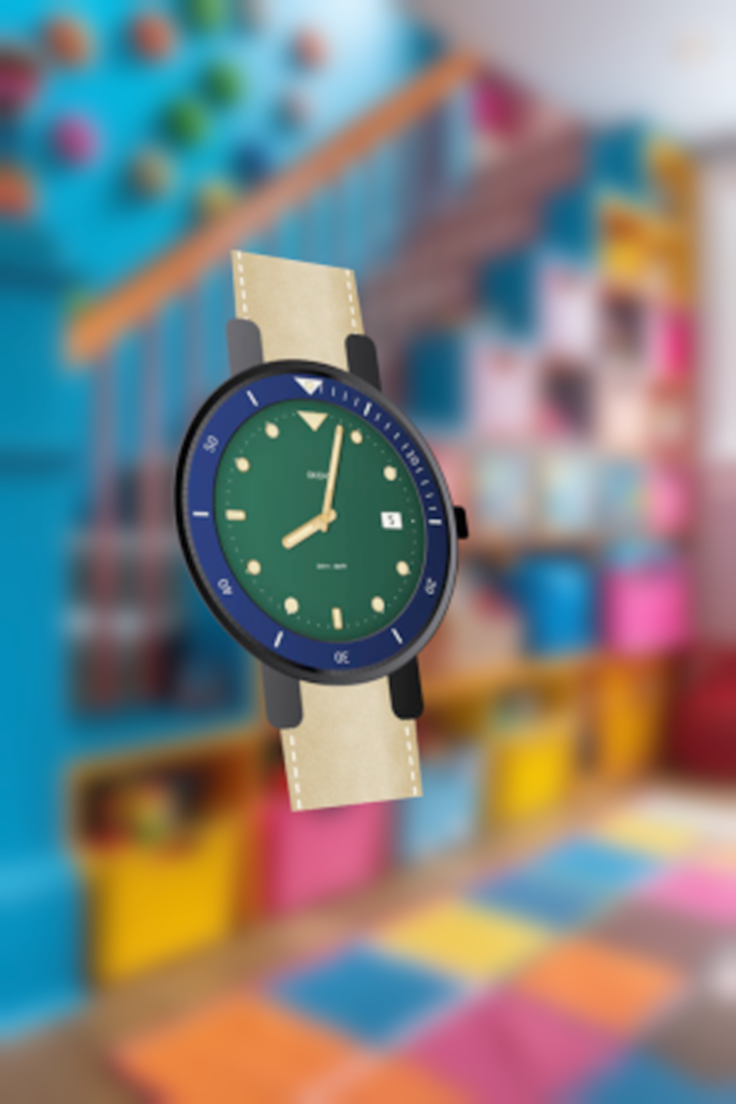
8:03
